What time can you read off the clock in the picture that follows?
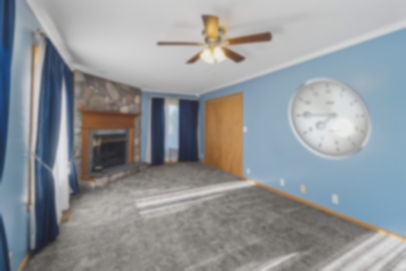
7:45
